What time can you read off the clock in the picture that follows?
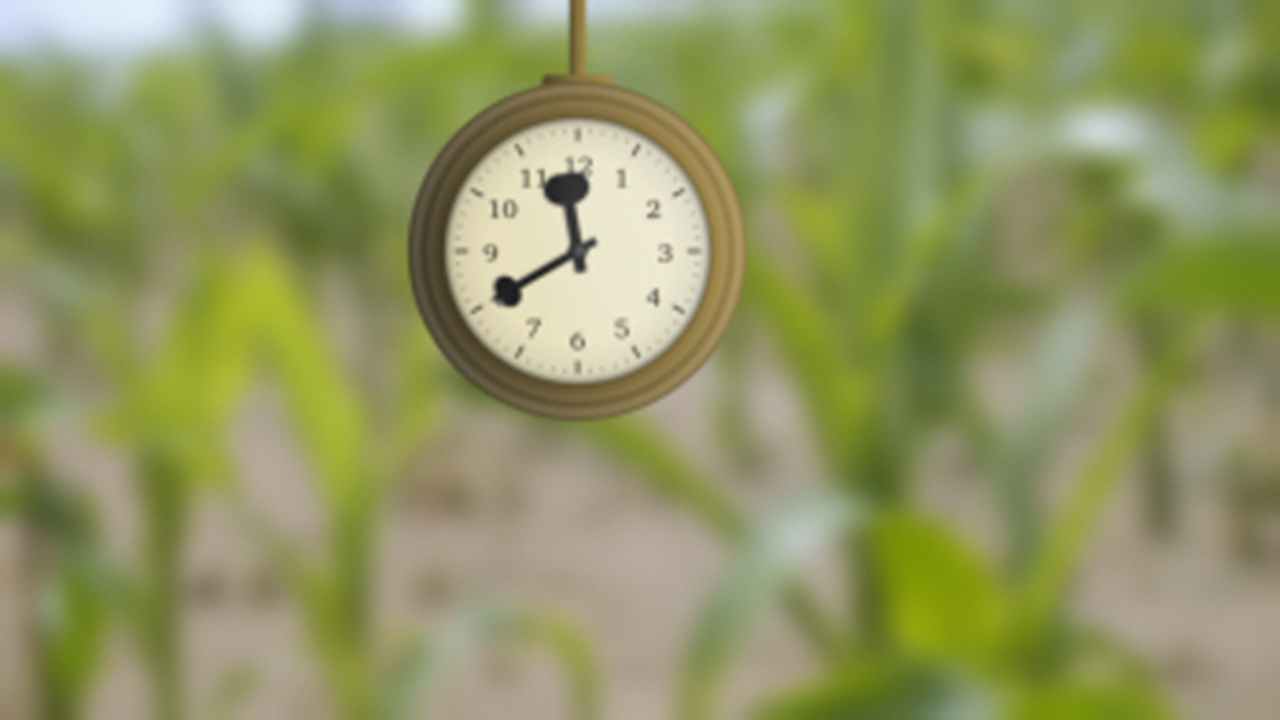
11:40
